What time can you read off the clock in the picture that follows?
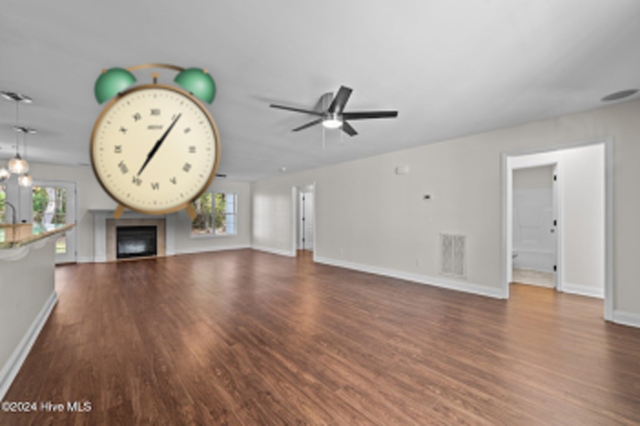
7:06
